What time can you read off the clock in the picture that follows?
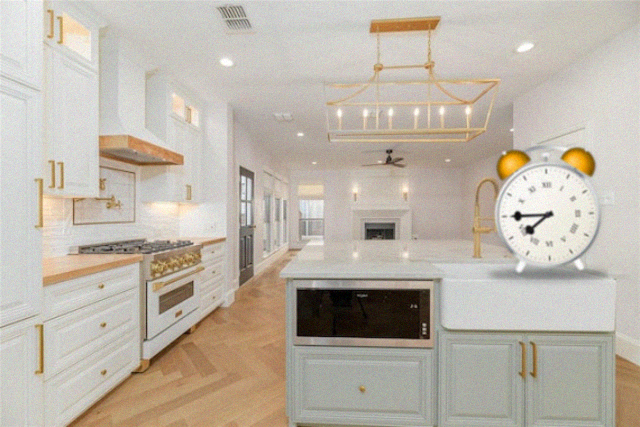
7:45
